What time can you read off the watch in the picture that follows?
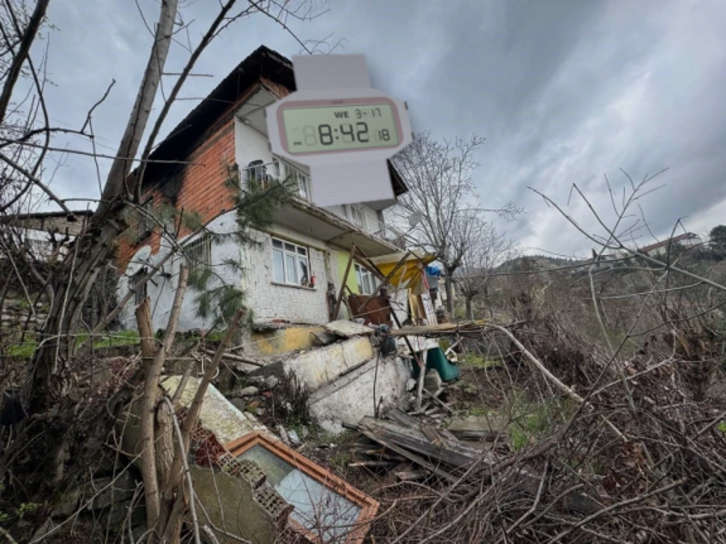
8:42:18
